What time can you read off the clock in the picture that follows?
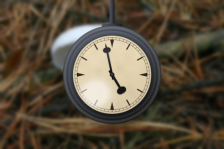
4:58
